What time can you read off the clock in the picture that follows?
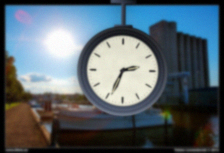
2:34
